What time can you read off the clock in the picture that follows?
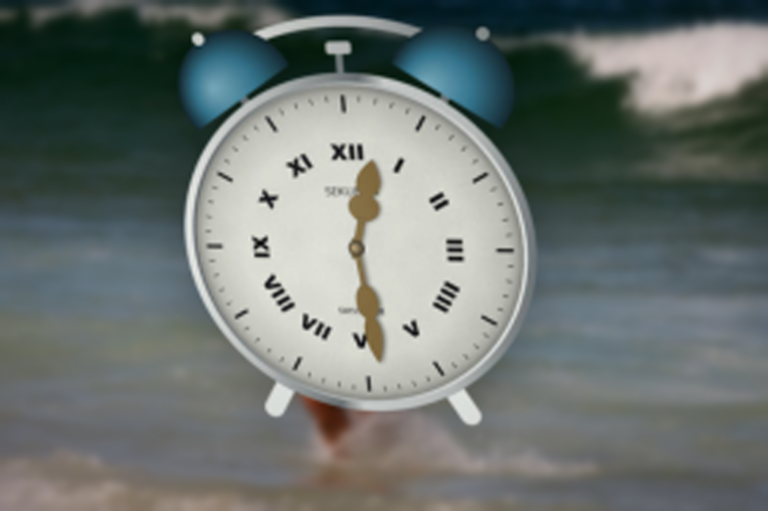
12:29
